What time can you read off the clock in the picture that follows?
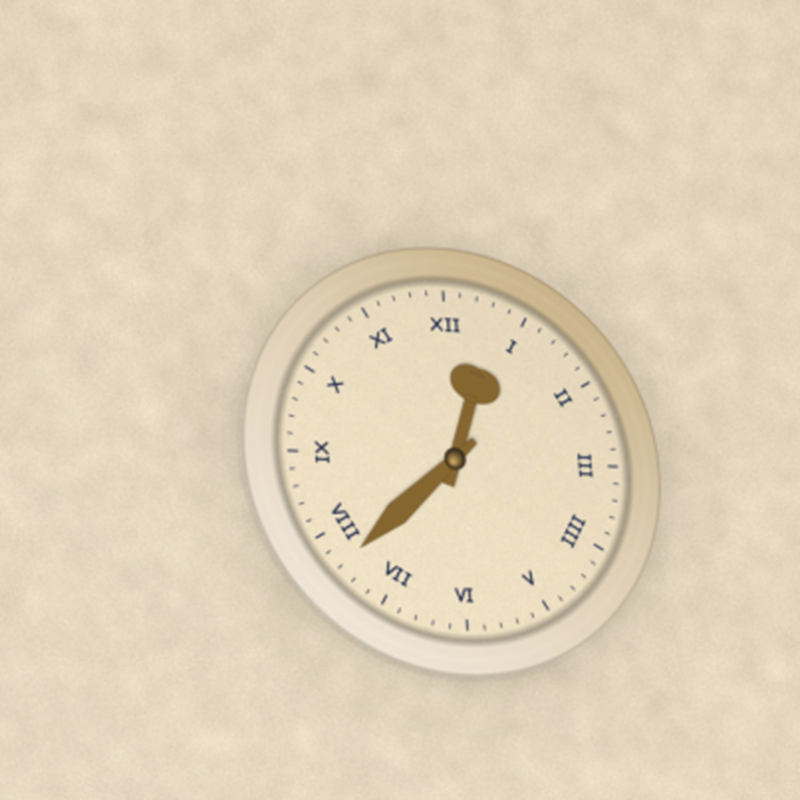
12:38
